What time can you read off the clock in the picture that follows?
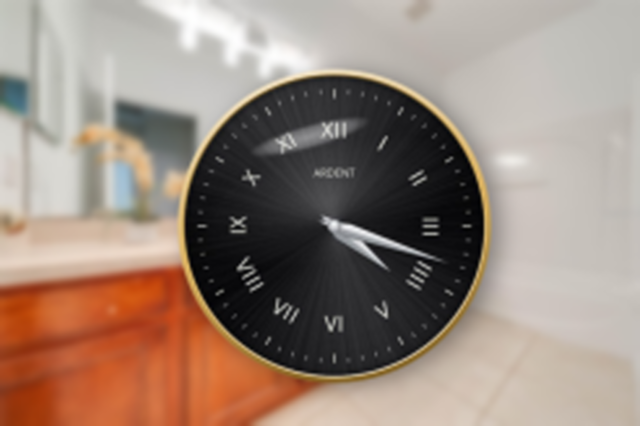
4:18
